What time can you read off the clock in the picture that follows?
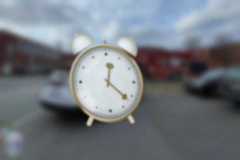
12:22
